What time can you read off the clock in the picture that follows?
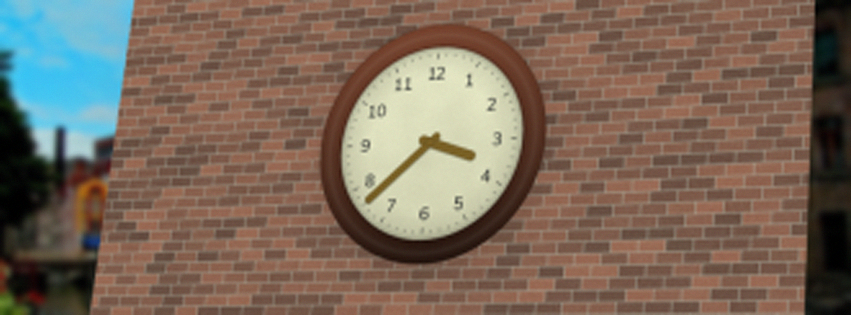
3:38
